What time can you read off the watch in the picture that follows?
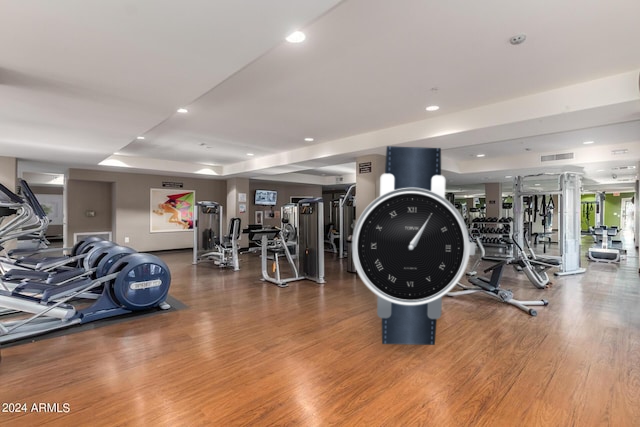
1:05
